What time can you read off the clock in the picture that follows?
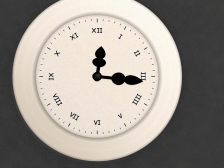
12:16
